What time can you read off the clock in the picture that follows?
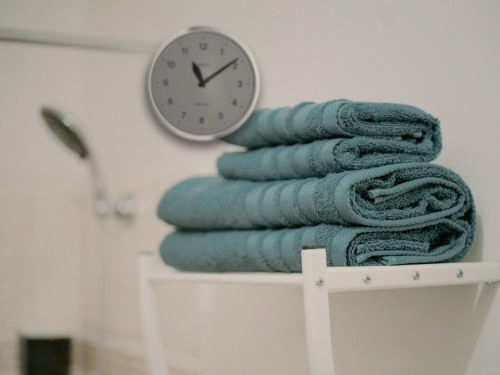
11:09
